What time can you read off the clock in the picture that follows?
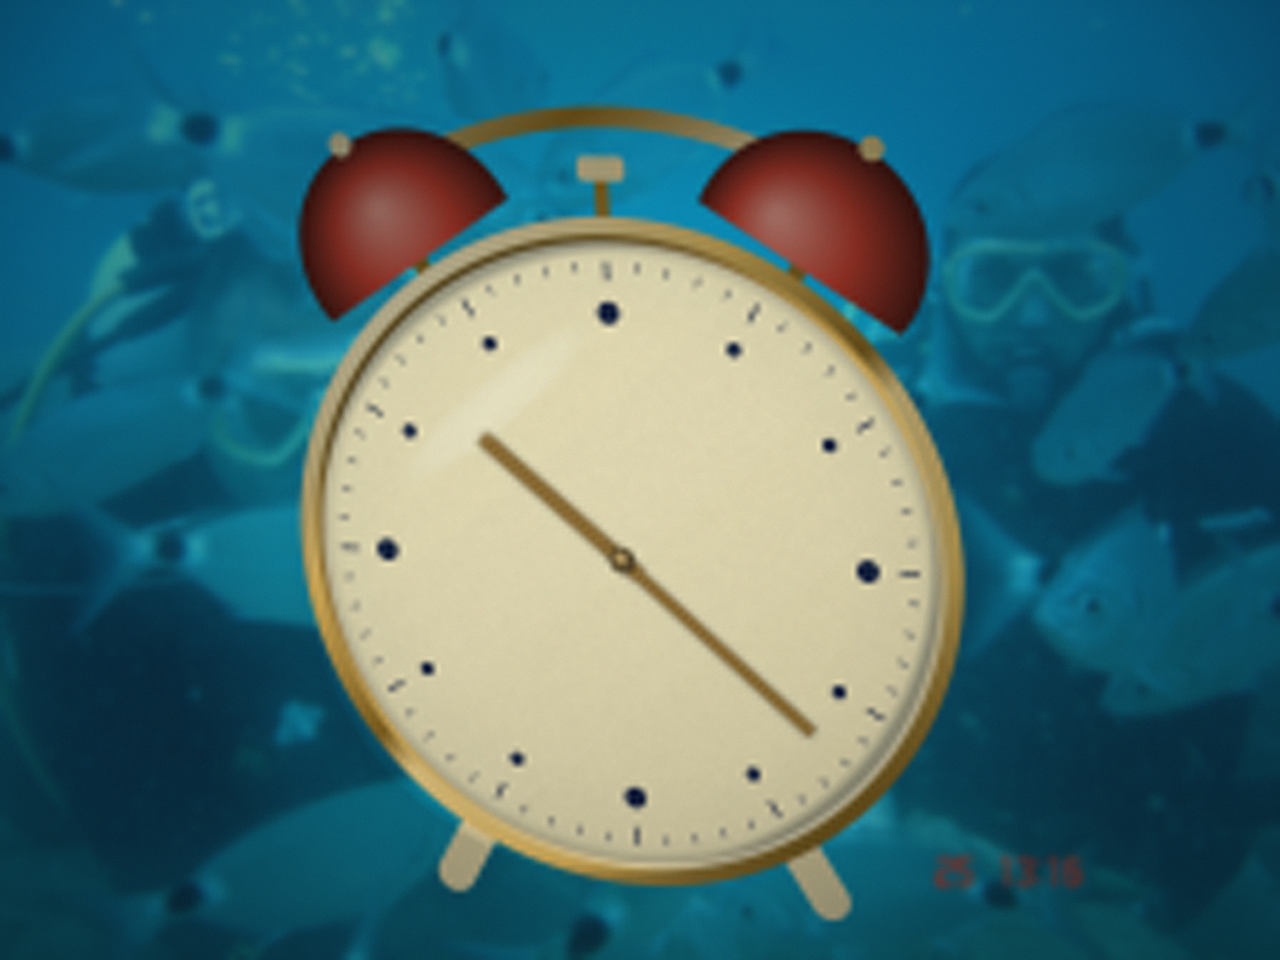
10:22
